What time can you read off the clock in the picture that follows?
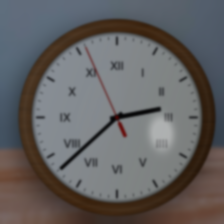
2:37:56
